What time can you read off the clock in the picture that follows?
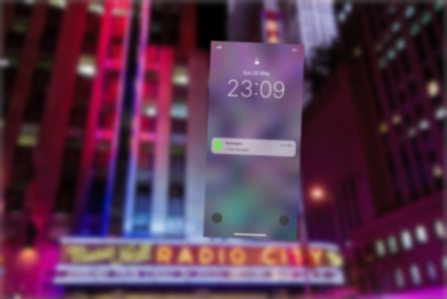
23:09
